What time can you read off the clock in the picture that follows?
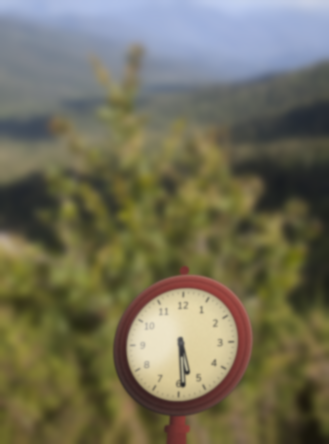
5:29
